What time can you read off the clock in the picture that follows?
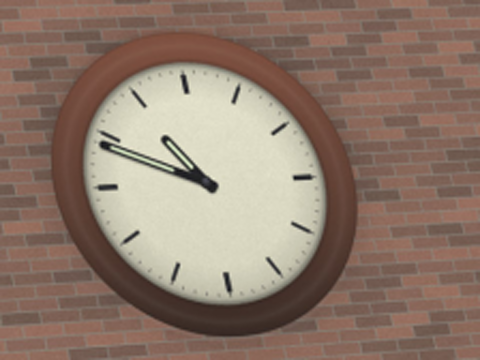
10:49
